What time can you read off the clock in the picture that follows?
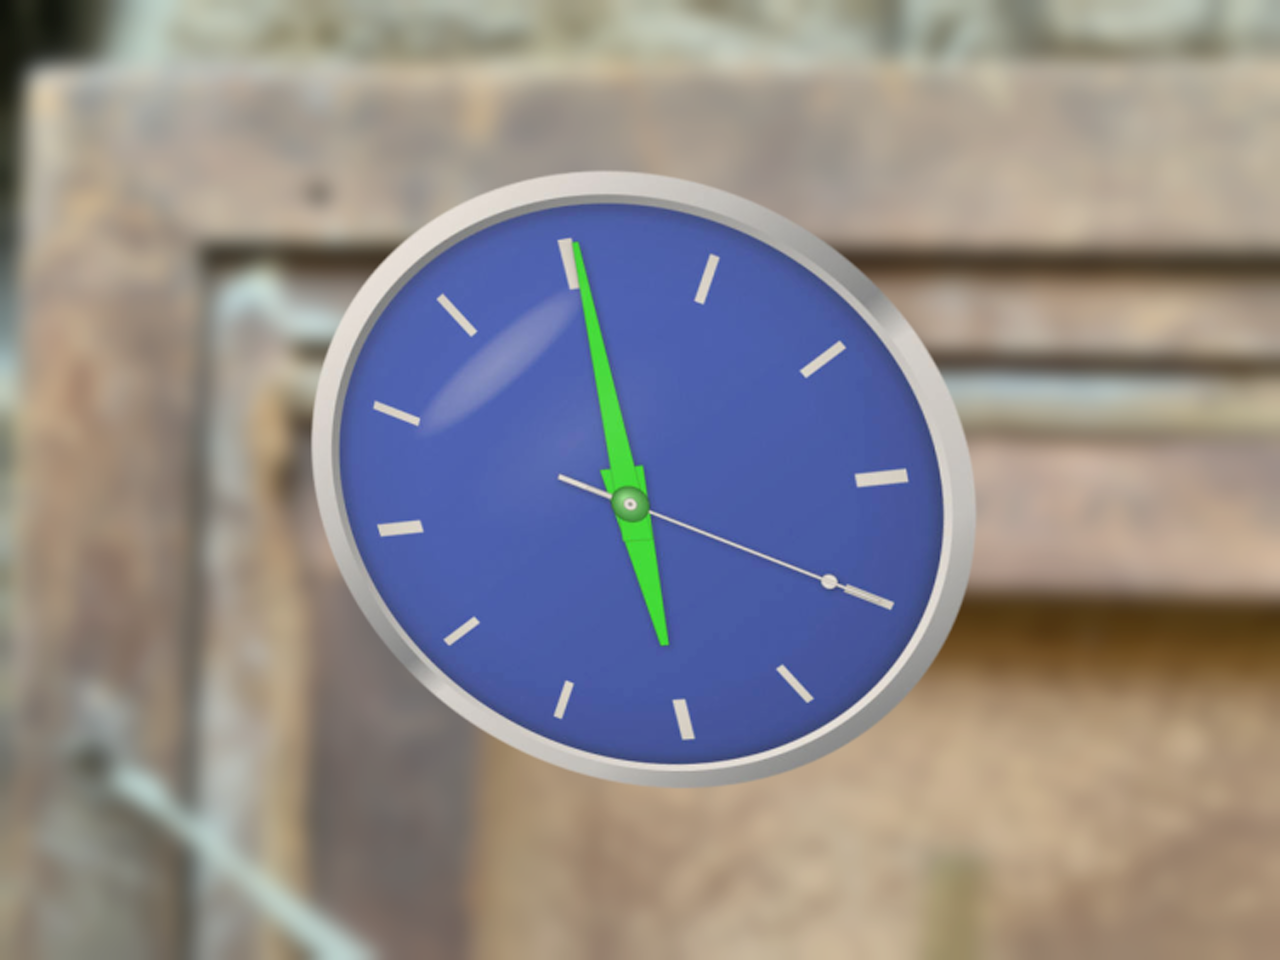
6:00:20
